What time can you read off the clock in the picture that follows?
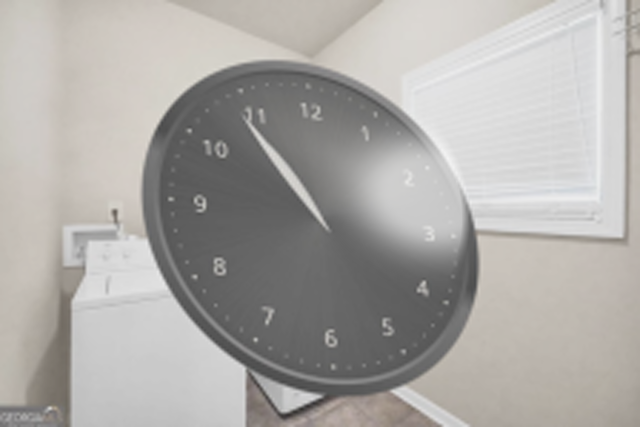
10:54
